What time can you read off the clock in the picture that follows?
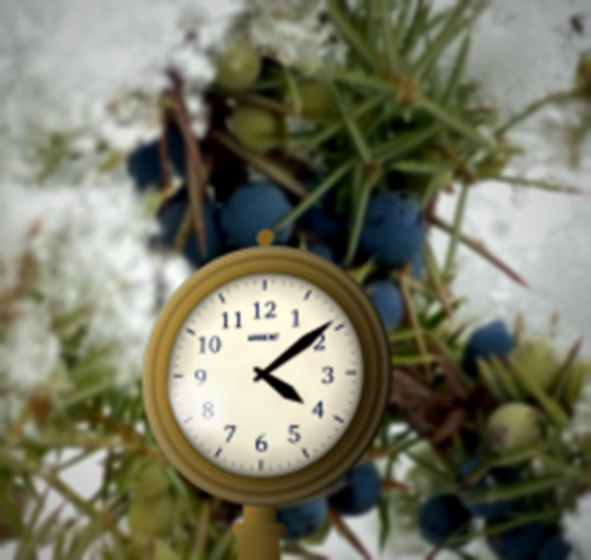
4:09
